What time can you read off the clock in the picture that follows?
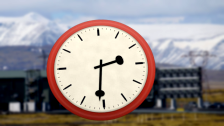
2:31
